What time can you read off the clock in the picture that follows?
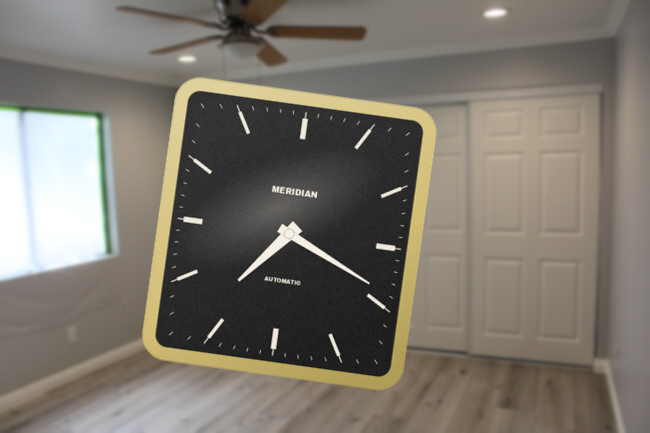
7:19
